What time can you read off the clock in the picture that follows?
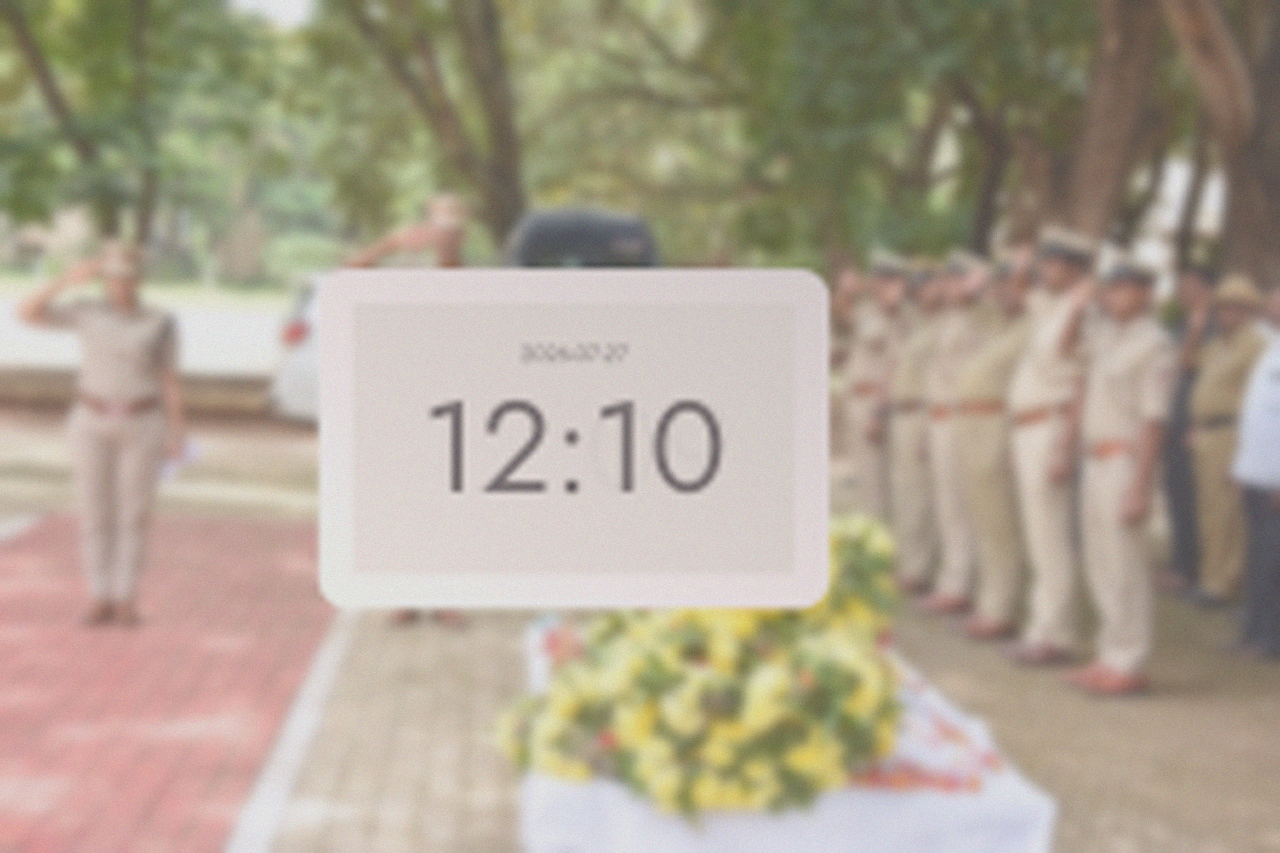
12:10
